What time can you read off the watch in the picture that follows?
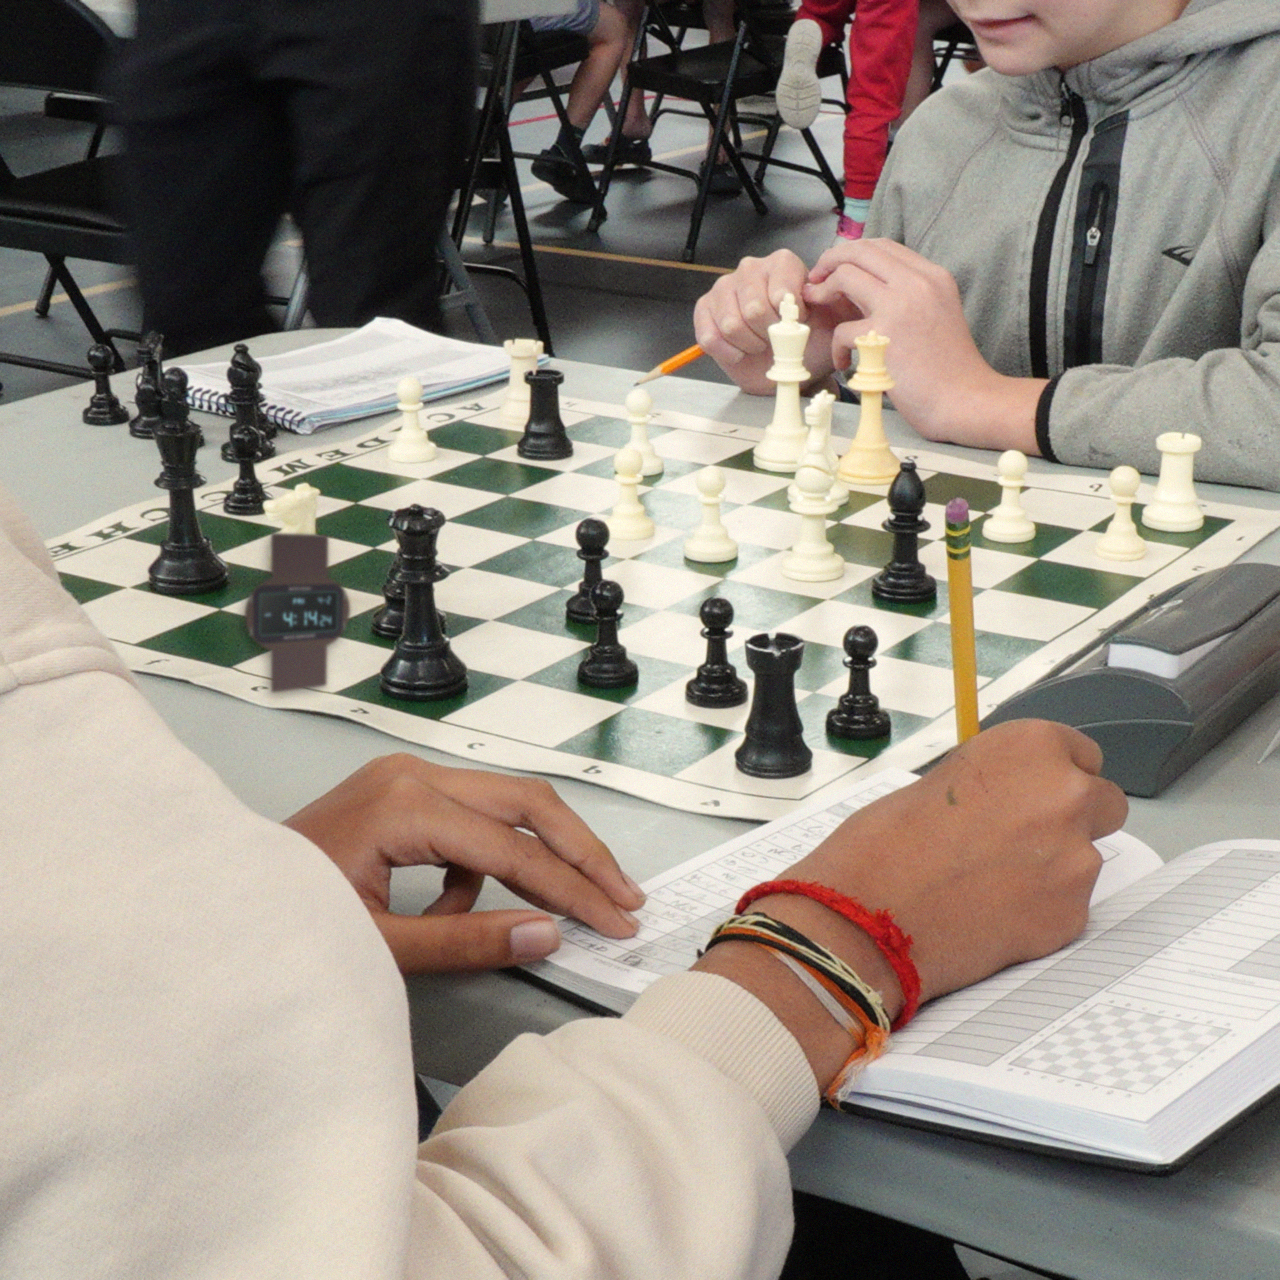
4:14
